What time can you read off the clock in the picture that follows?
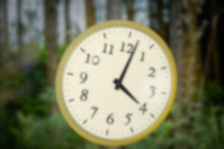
4:02
